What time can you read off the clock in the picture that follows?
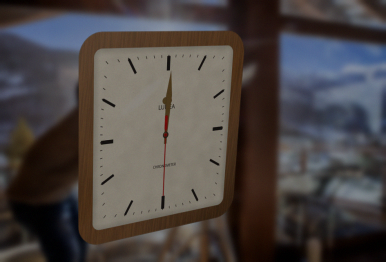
12:00:30
